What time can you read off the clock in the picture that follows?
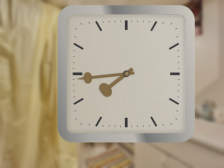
7:44
